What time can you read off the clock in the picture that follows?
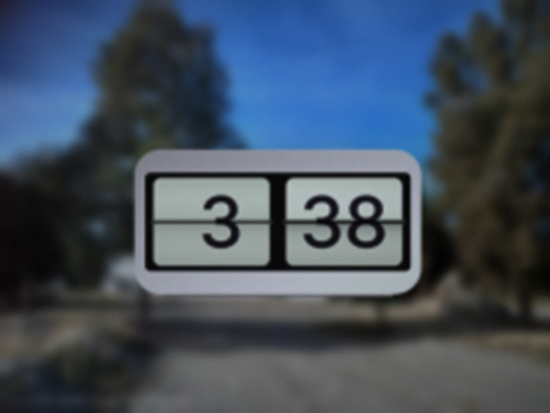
3:38
